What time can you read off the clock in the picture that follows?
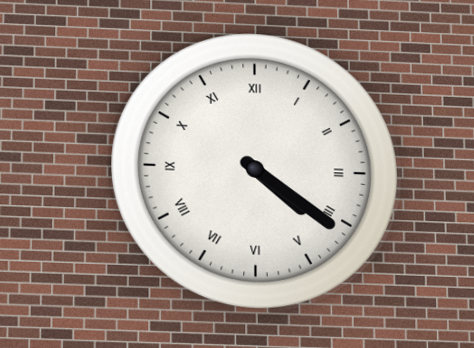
4:21
